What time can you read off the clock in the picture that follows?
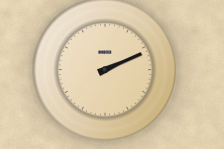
2:11
